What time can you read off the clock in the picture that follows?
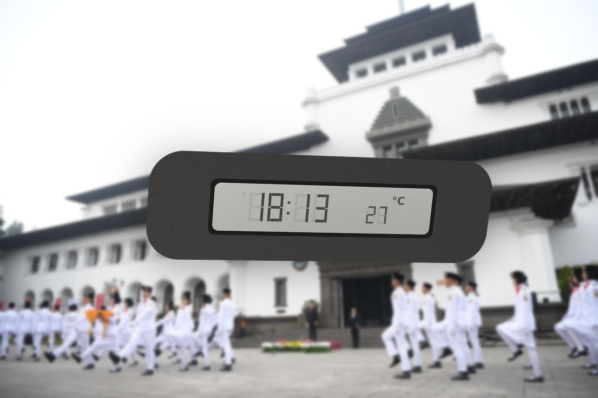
18:13
